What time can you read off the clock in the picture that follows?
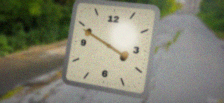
3:49
